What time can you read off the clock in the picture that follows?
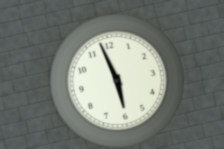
5:58
